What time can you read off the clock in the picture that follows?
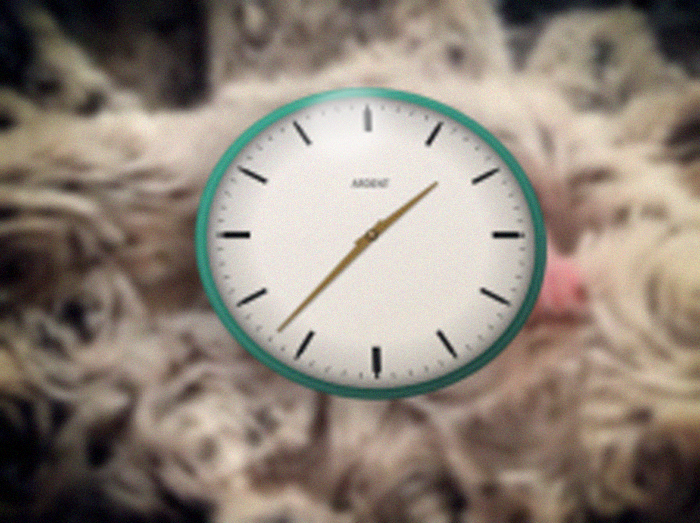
1:37
